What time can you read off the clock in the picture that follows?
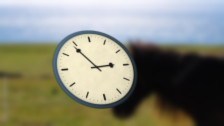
2:54
